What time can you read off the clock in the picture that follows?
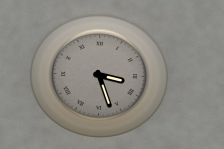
3:27
